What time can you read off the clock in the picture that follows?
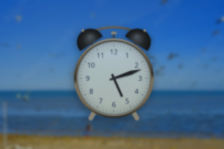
5:12
